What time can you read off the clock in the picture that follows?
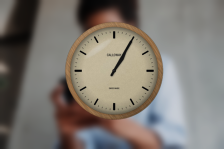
1:05
